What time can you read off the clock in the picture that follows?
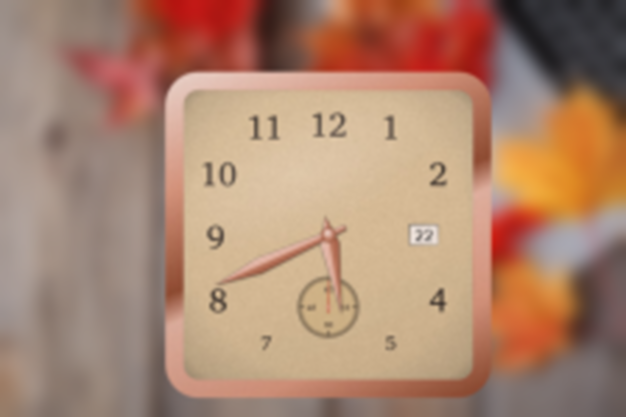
5:41
